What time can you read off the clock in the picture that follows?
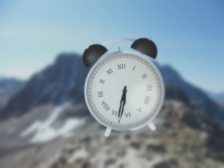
6:33
